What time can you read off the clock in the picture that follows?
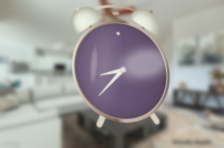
8:38
